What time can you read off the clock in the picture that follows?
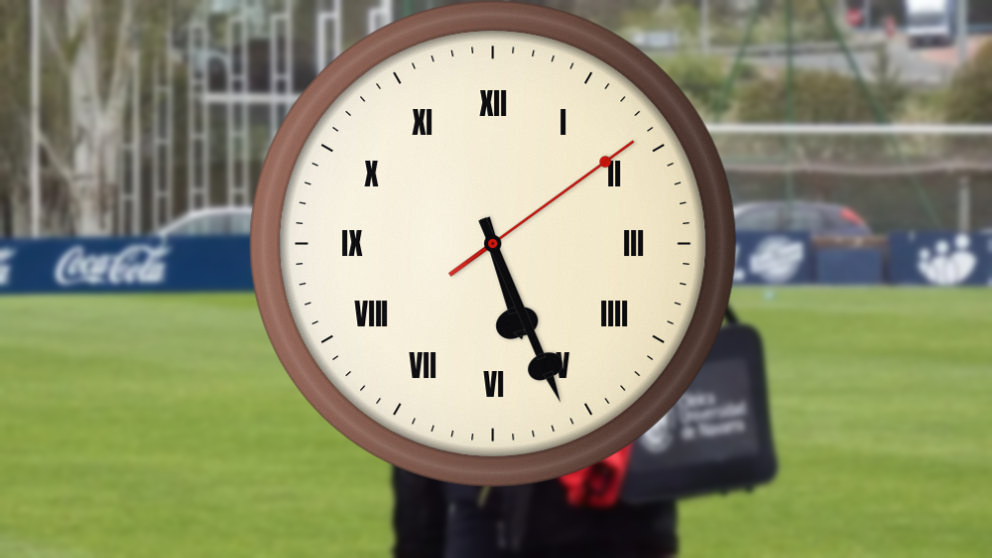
5:26:09
